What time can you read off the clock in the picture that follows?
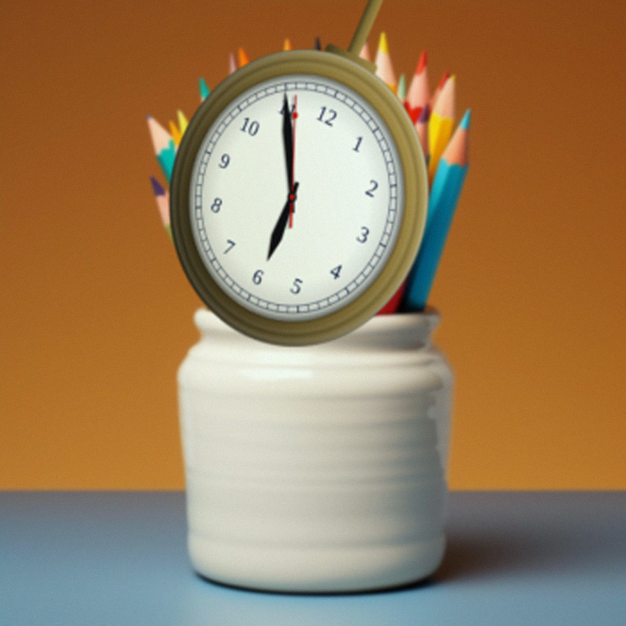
5:54:56
